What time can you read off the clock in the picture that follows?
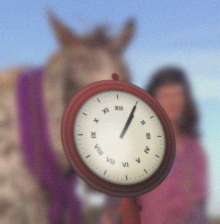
1:05
